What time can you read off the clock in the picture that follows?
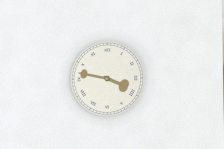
3:47
